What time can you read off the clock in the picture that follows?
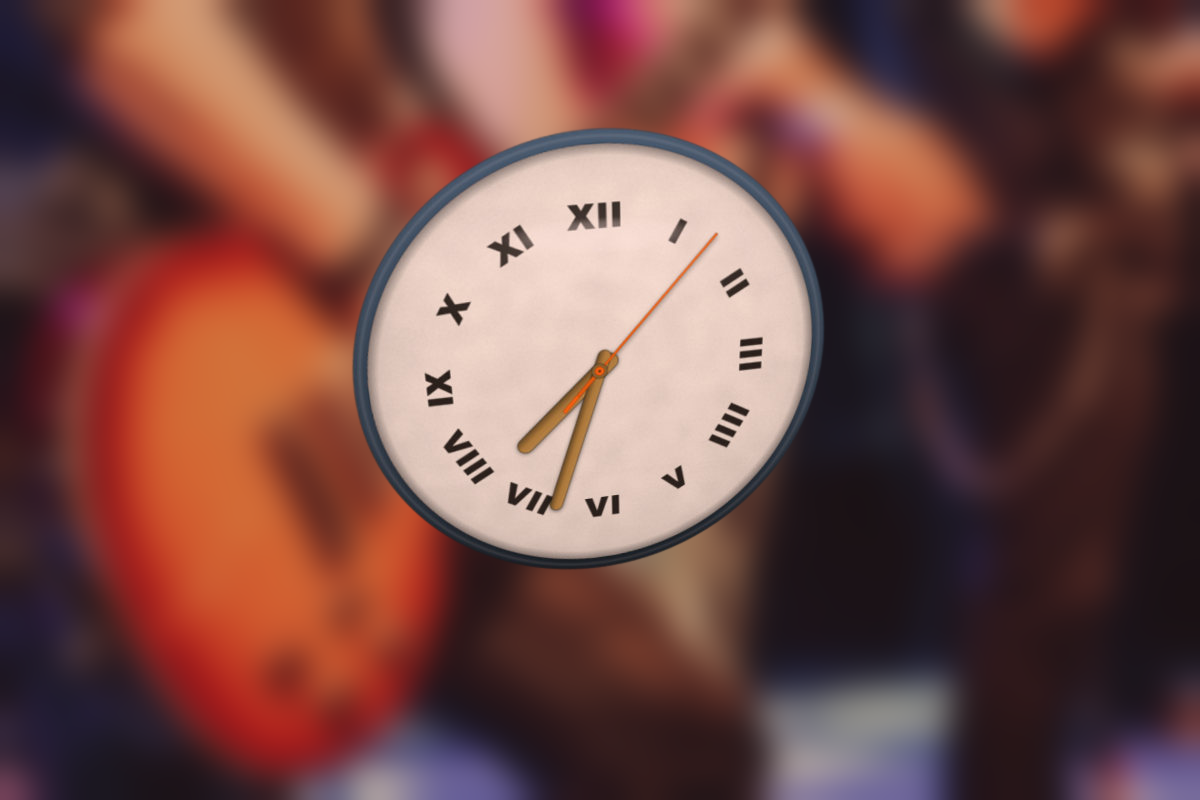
7:33:07
